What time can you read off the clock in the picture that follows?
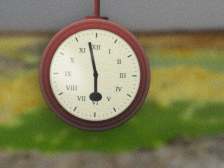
5:58
